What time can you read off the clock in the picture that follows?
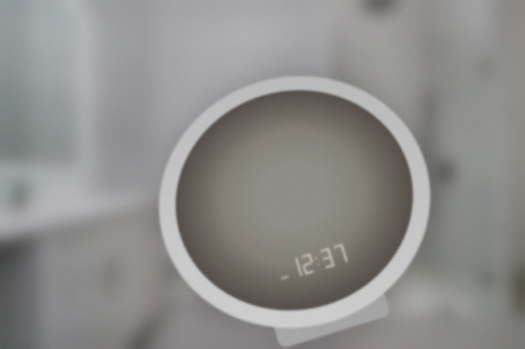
12:37
